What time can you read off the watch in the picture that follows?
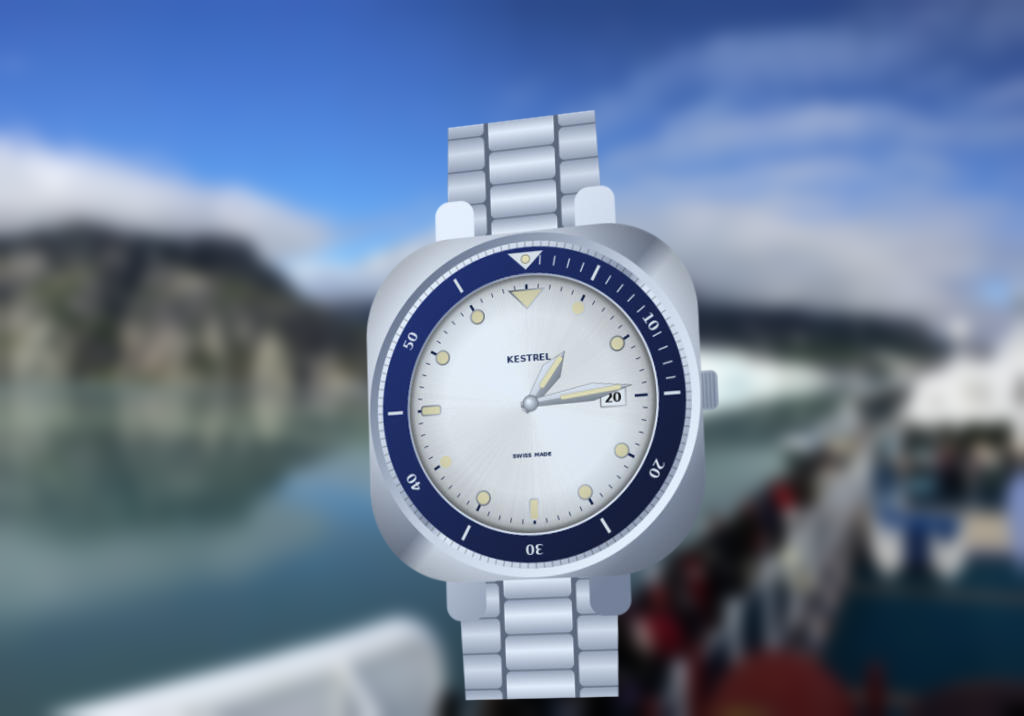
1:14
